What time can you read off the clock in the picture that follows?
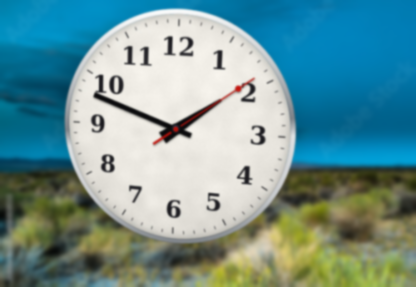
1:48:09
